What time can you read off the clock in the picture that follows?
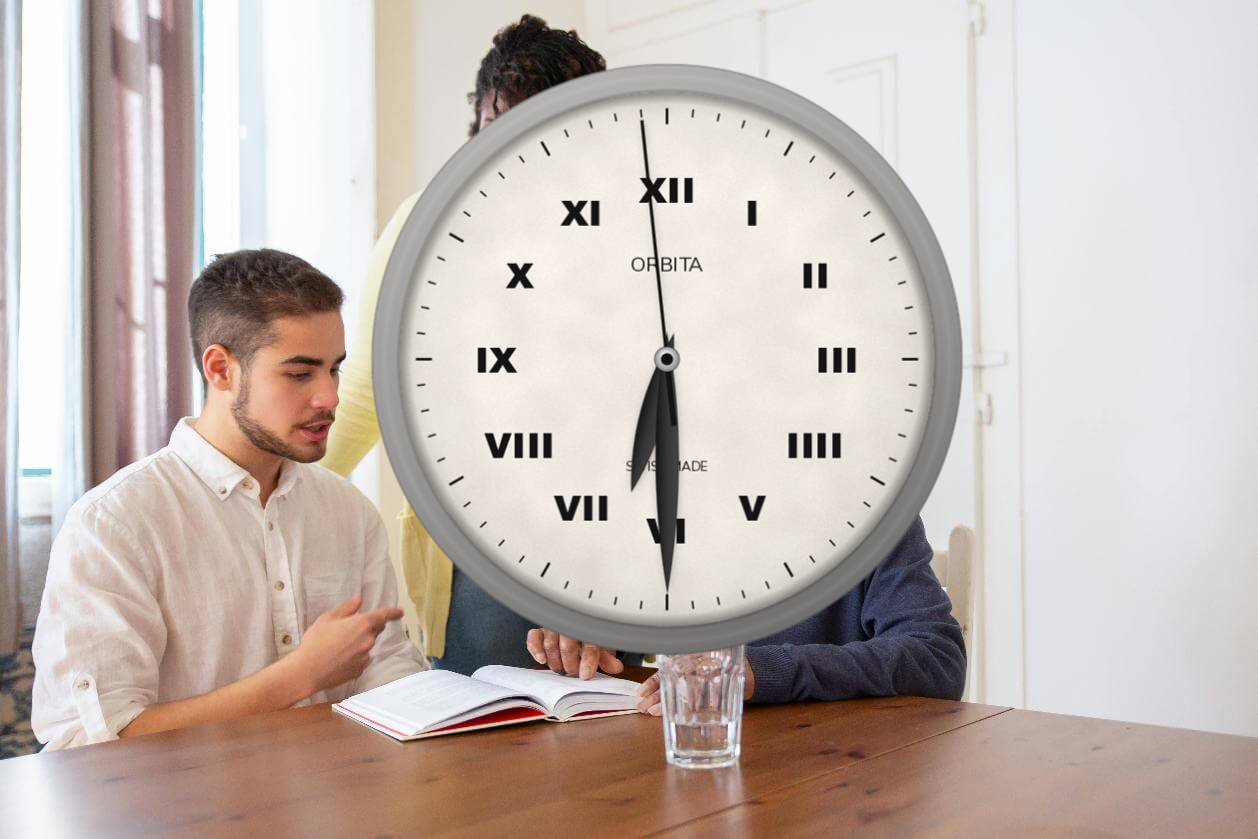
6:29:59
